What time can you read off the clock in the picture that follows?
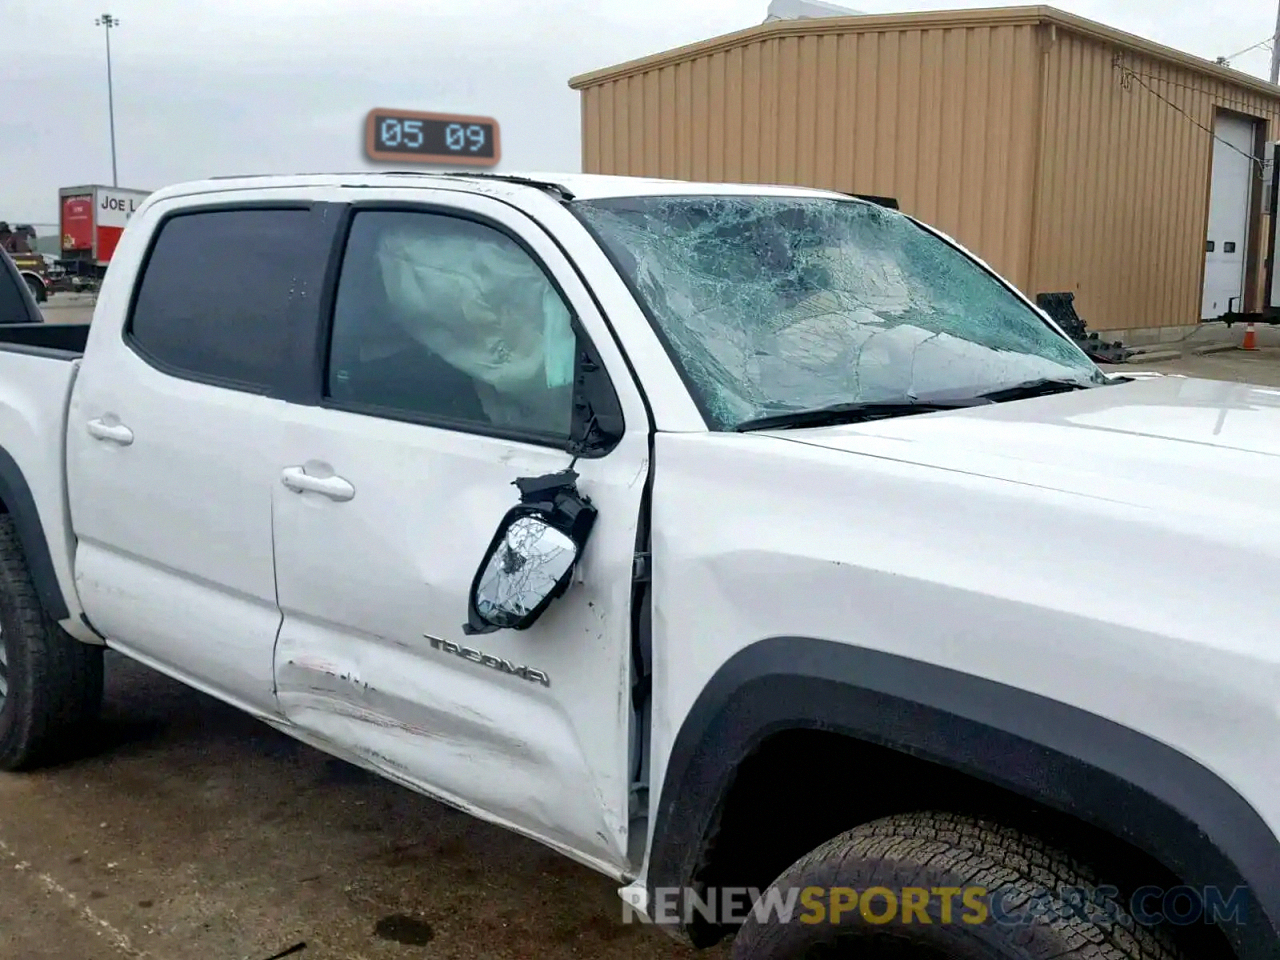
5:09
